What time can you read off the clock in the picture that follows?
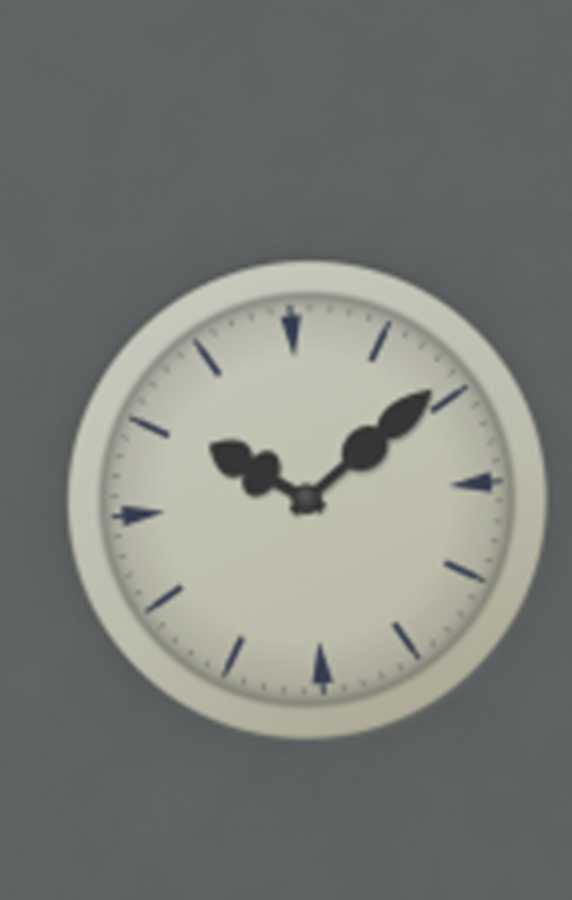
10:09
